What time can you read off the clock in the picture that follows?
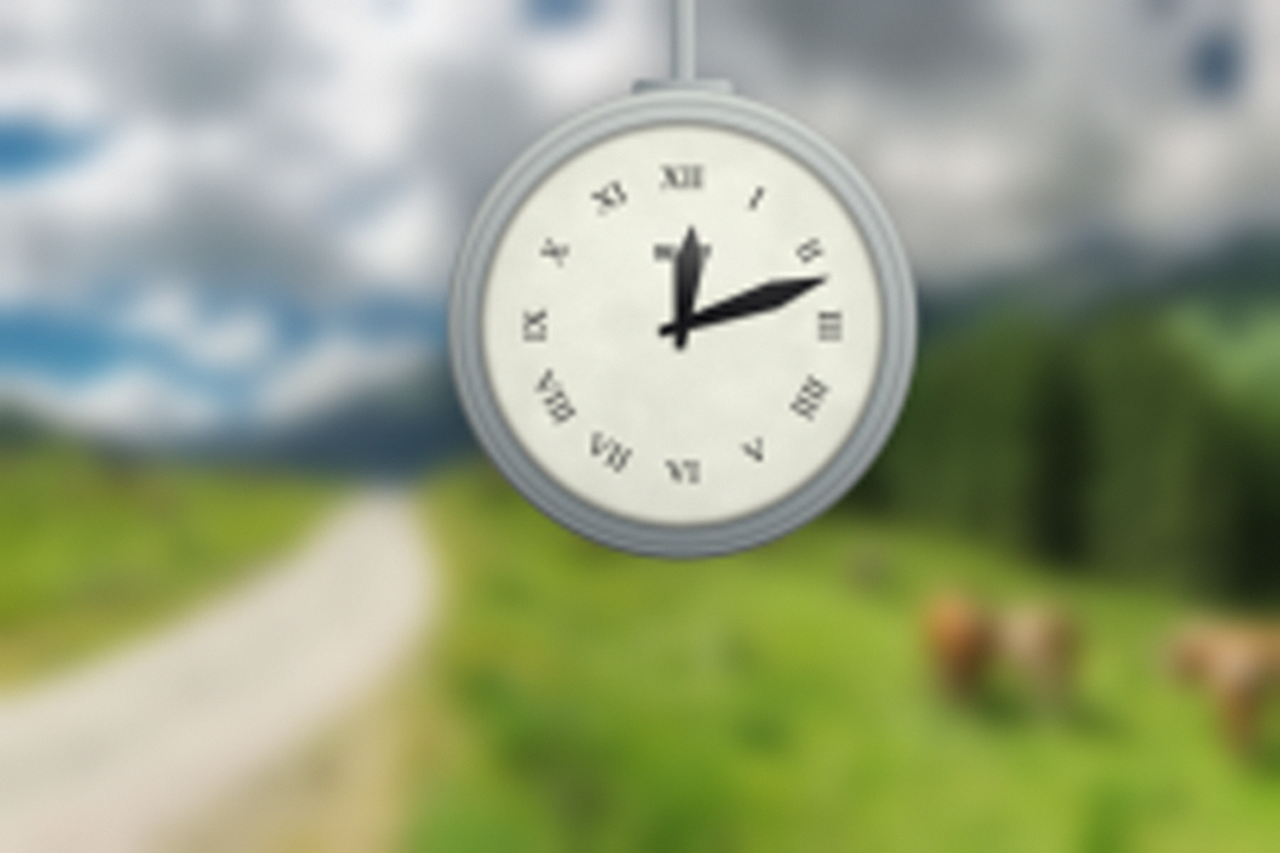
12:12
